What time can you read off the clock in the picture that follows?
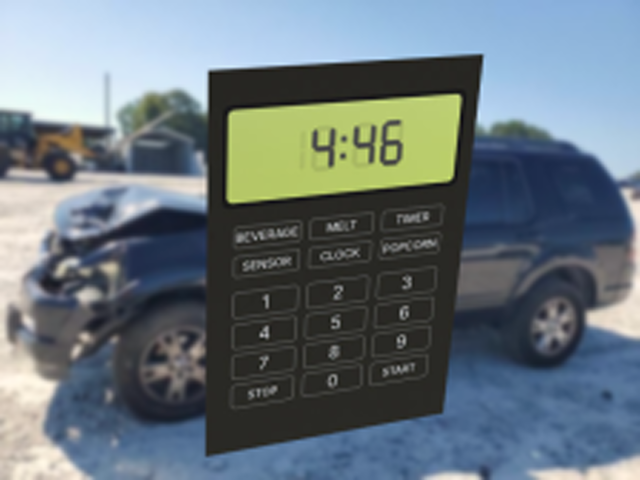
4:46
